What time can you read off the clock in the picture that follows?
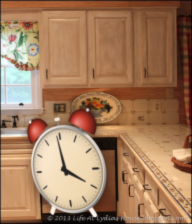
3:59
